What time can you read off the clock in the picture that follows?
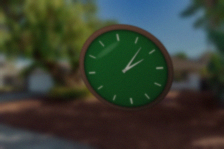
2:07
